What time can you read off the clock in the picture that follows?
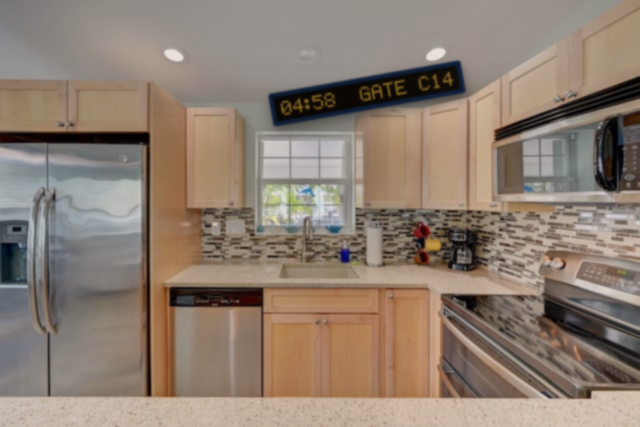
4:58
